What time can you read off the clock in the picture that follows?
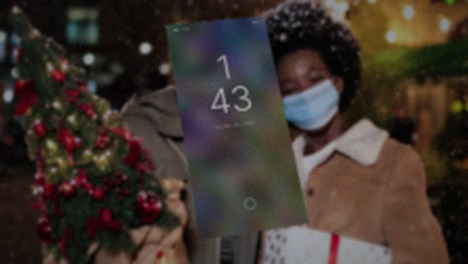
1:43
